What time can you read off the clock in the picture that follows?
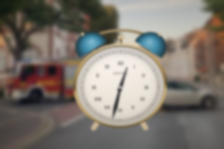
12:32
